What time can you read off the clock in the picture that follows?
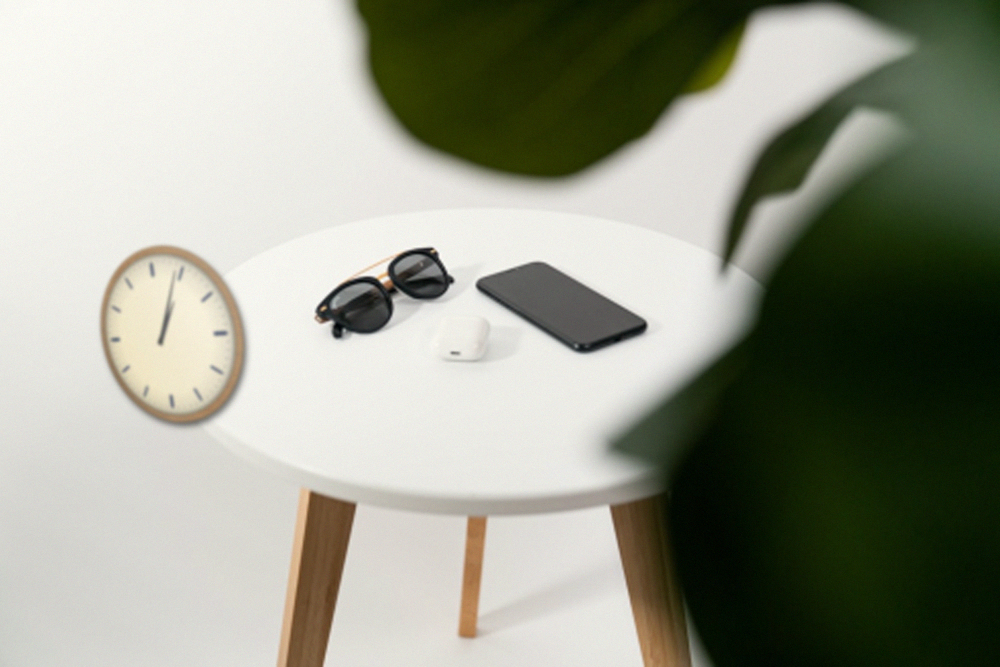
1:04
